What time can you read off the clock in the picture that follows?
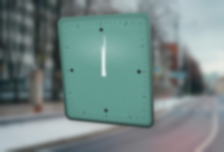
12:01
